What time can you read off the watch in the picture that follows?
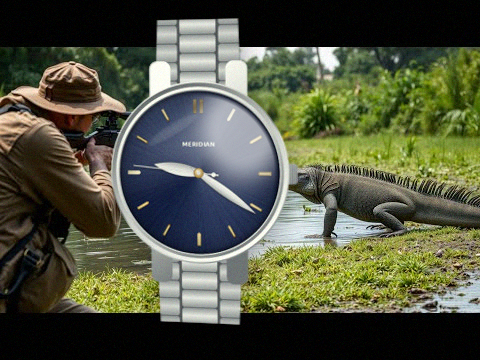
9:20:46
